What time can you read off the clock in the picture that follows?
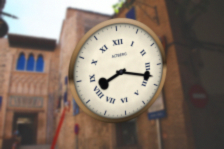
8:18
